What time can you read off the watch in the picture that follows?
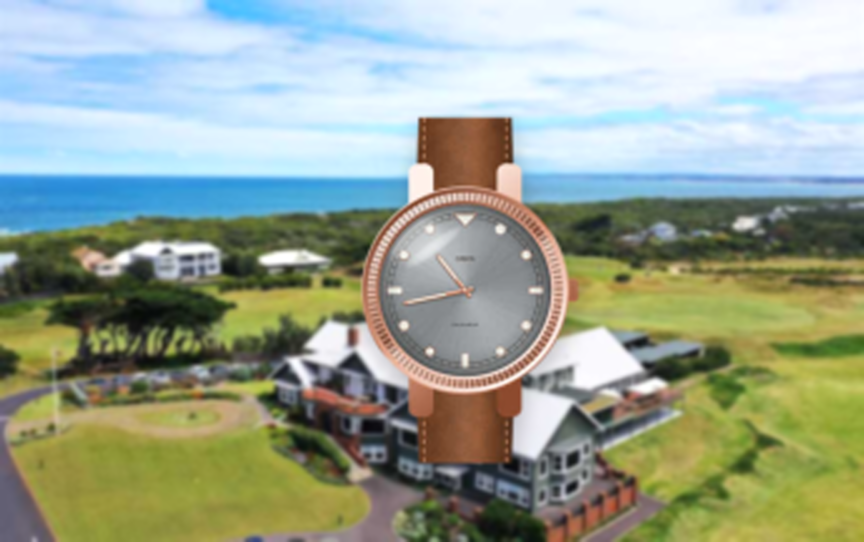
10:43
